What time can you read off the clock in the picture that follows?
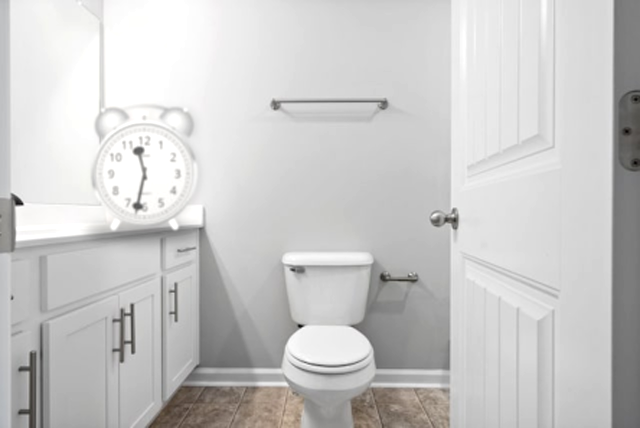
11:32
